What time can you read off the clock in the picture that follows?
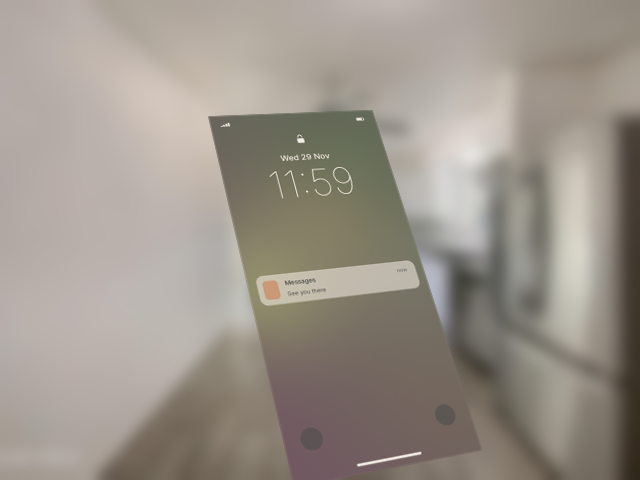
11:59
